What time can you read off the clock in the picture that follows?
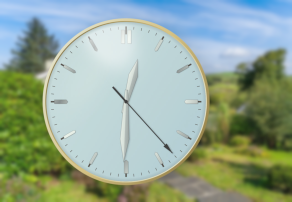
12:30:23
